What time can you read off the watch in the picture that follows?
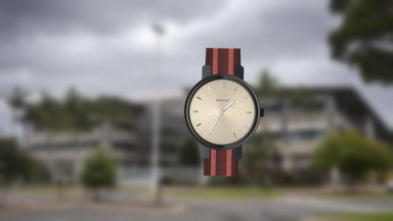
1:35
